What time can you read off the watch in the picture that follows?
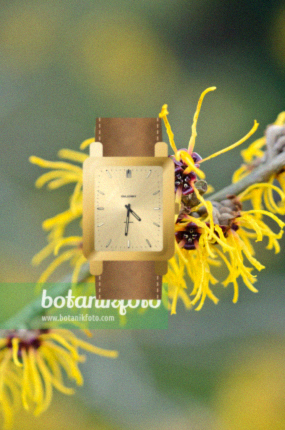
4:31
